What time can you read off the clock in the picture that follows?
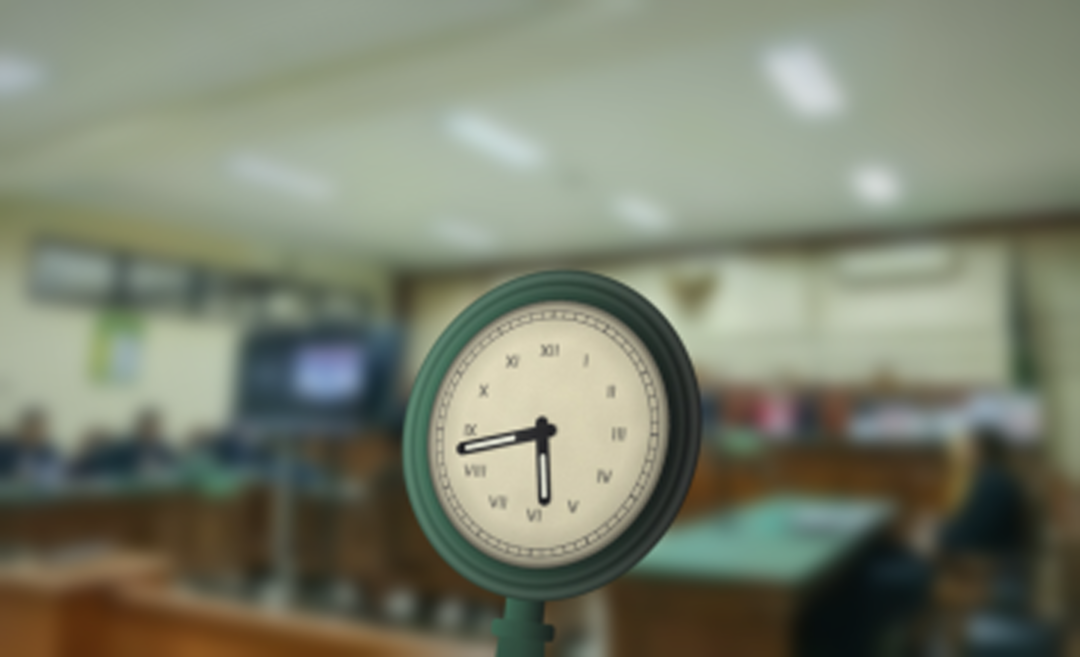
5:43
